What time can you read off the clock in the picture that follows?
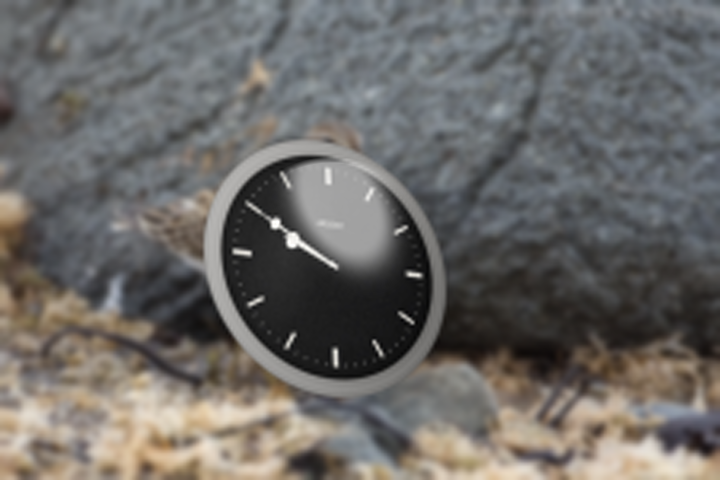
9:50
